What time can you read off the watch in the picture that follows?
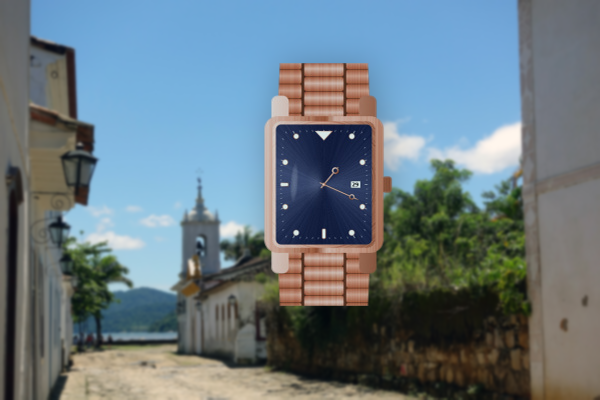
1:19
